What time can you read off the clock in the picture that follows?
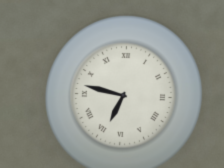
6:47
